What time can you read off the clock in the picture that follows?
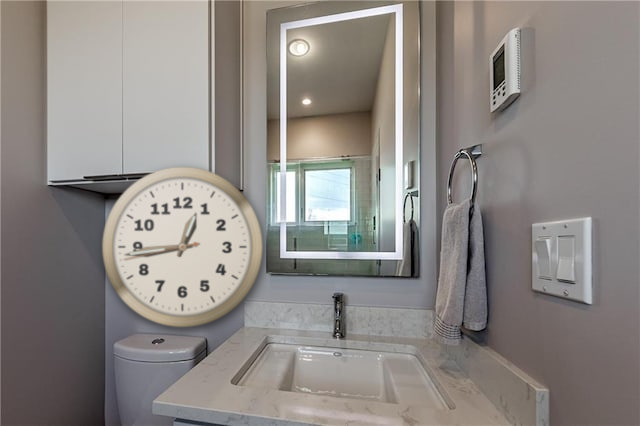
12:43:43
